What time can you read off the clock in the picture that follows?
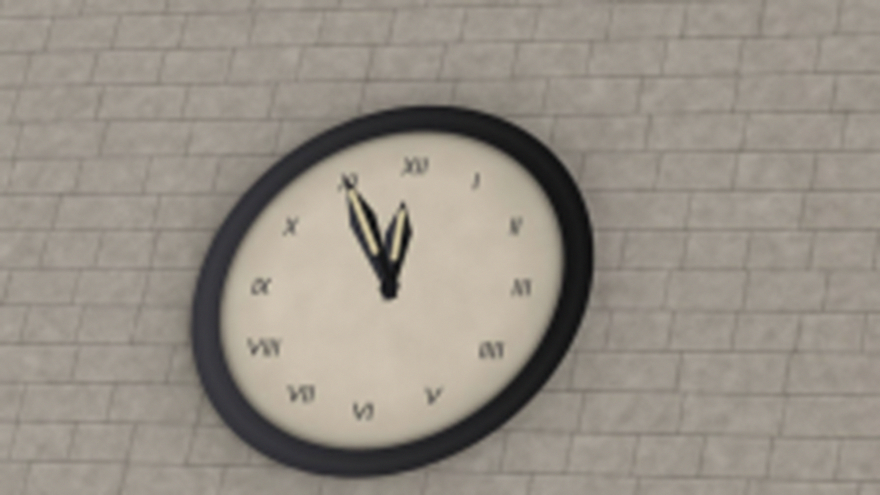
11:55
